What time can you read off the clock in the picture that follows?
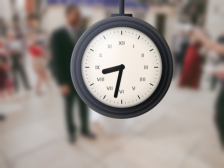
8:32
